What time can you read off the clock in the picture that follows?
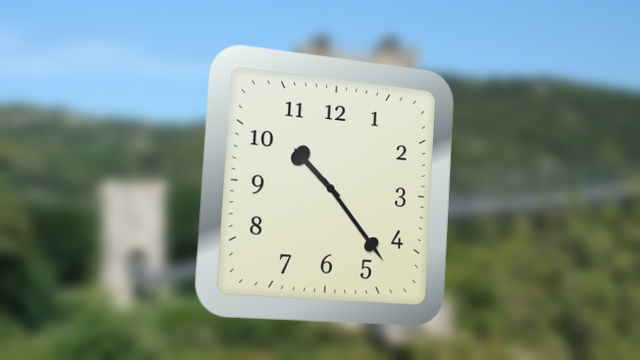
10:23
